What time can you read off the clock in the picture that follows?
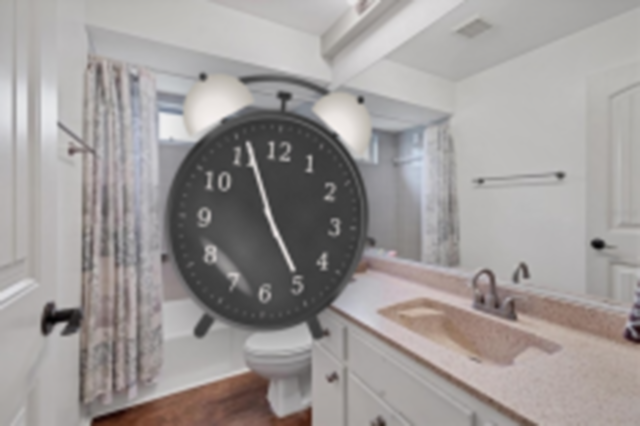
4:56
